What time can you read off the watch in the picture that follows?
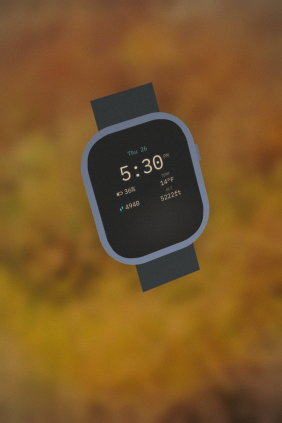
5:30
